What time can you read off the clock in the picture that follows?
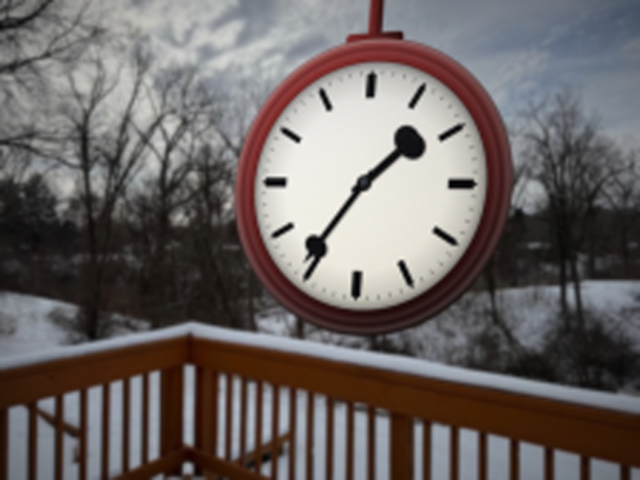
1:36
